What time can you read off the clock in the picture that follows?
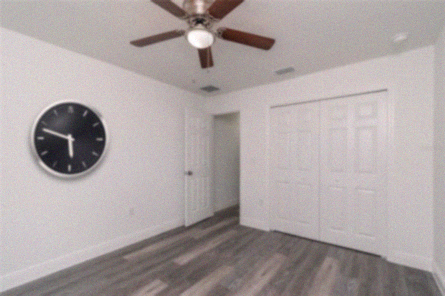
5:48
